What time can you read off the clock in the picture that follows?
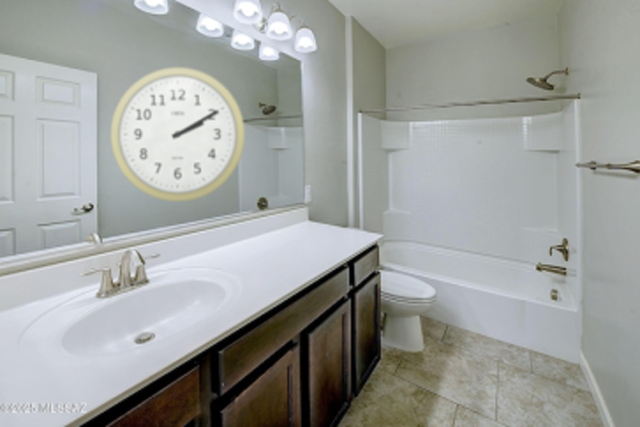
2:10
